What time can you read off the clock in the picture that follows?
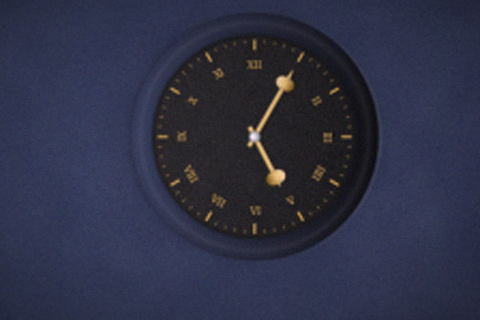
5:05
